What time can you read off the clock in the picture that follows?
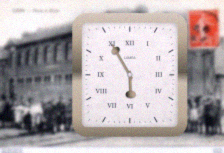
5:55
